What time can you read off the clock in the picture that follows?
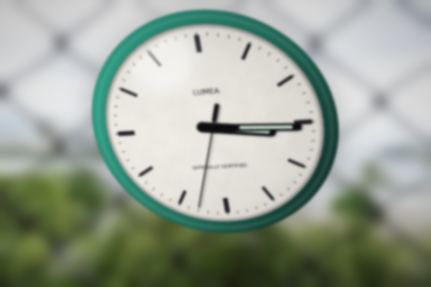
3:15:33
